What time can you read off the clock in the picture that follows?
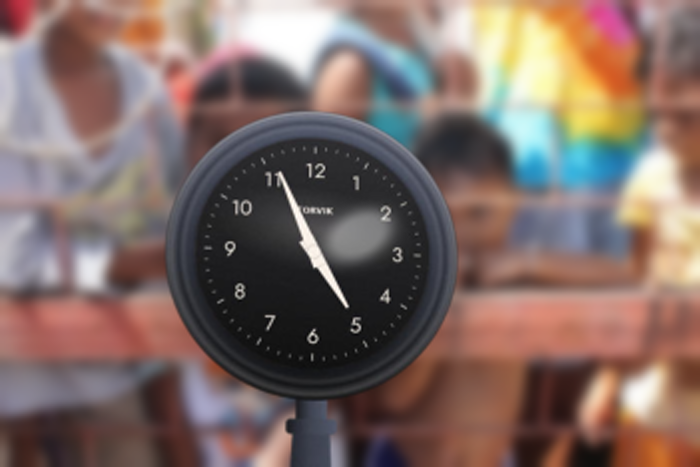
4:56
